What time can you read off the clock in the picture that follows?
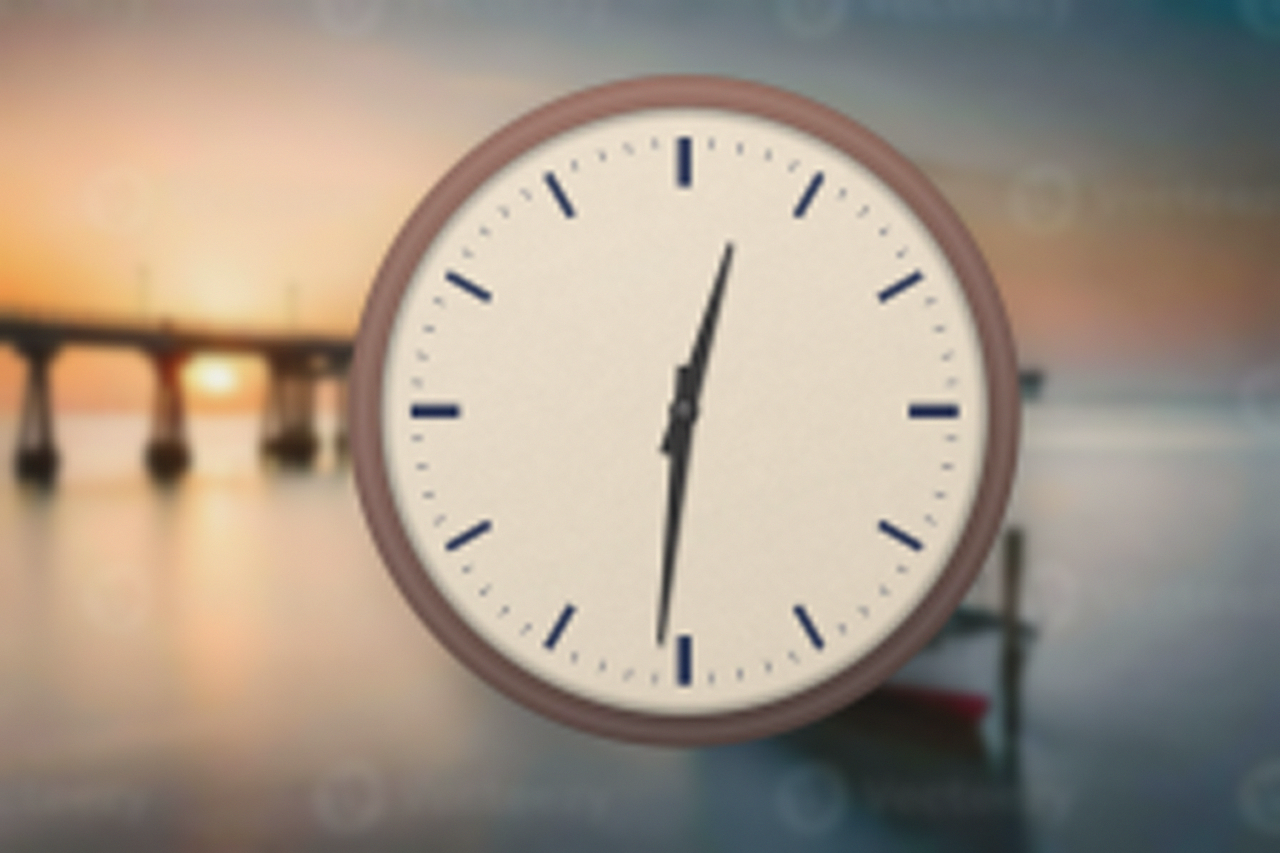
12:31
